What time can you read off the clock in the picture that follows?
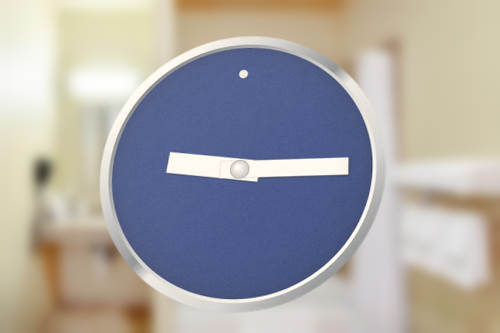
9:15
